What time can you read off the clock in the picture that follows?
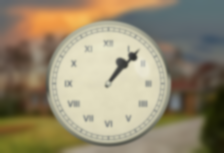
1:07
